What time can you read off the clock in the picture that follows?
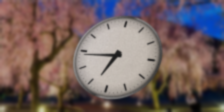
6:44
